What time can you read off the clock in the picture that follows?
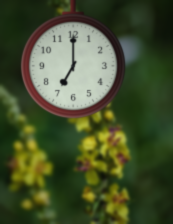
7:00
